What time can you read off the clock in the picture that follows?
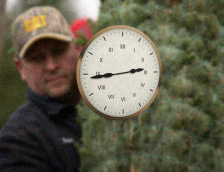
2:44
